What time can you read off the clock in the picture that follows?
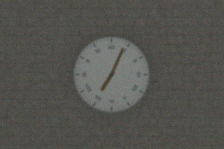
7:04
